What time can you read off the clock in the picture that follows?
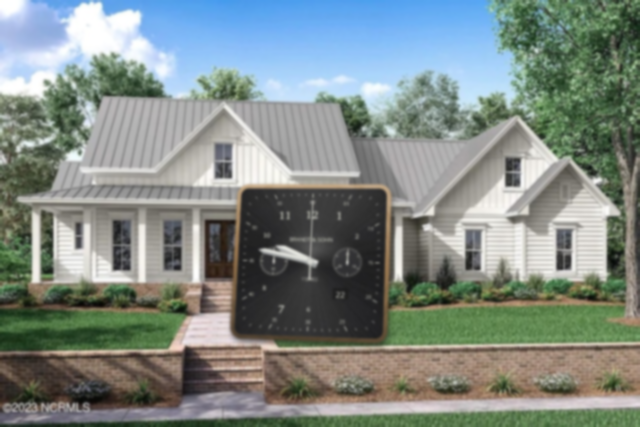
9:47
